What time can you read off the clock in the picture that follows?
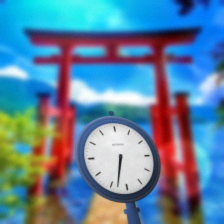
6:33
